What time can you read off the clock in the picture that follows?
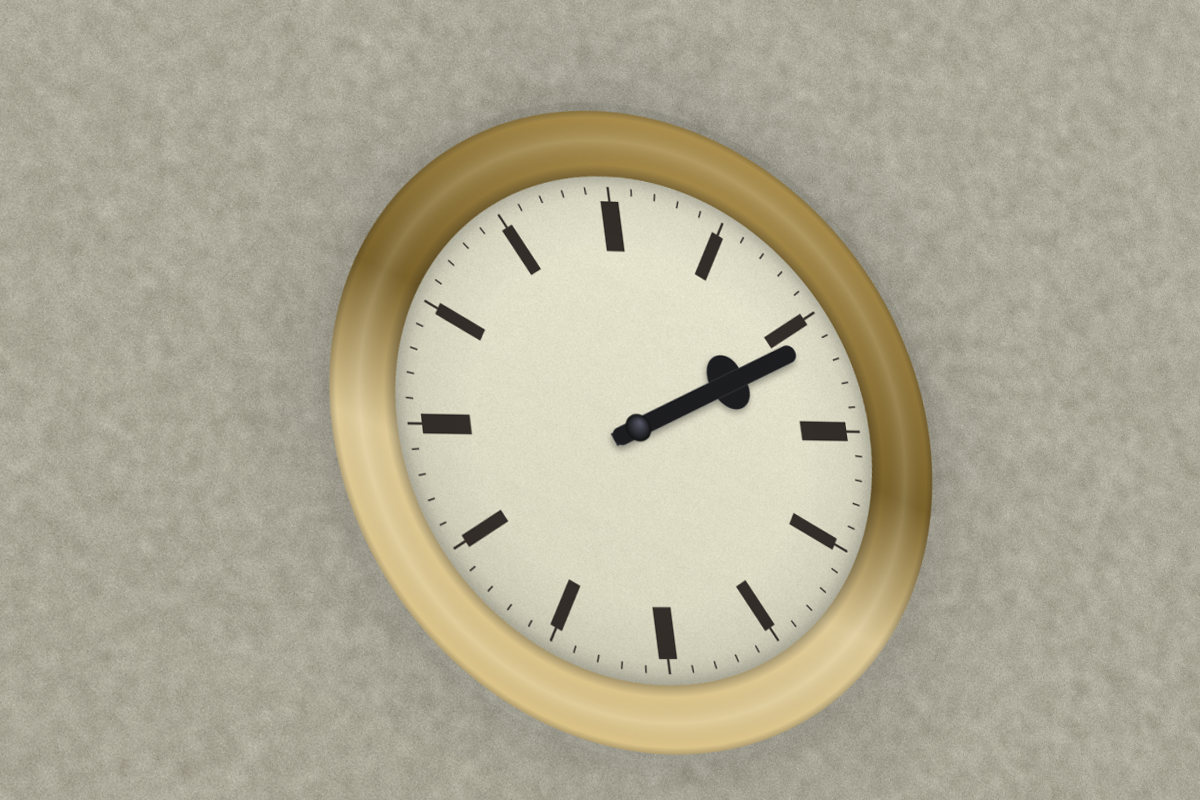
2:11
